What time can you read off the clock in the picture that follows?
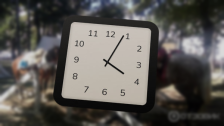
4:04
